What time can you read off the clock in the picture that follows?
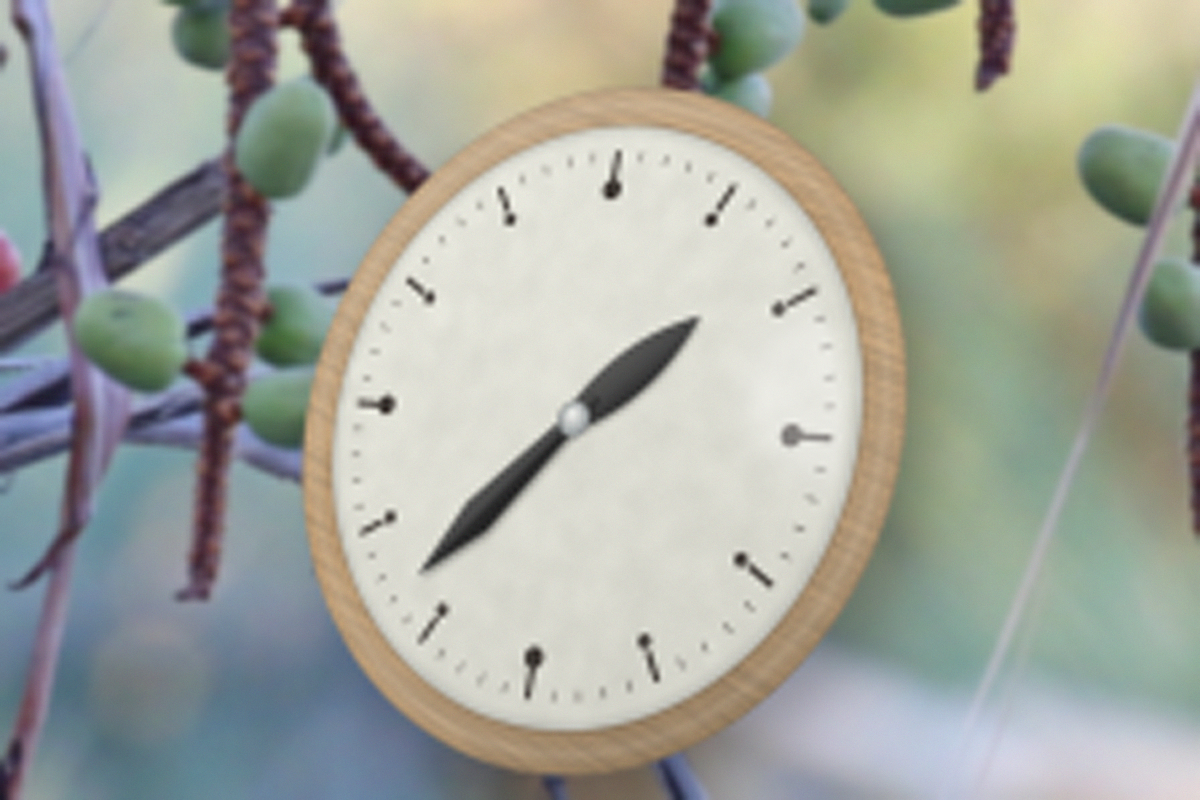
1:37
